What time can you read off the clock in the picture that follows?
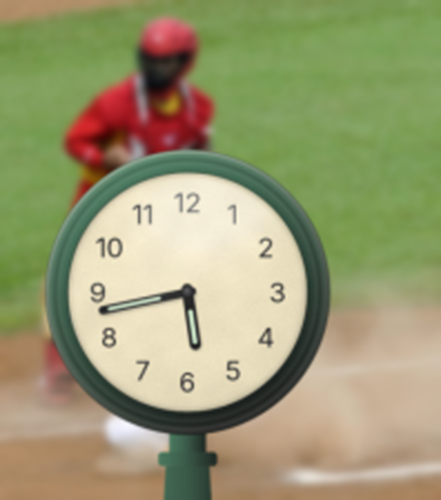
5:43
